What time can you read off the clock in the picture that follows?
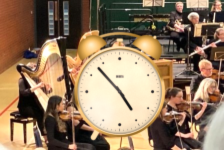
4:53
